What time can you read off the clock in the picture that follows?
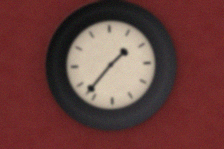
1:37
